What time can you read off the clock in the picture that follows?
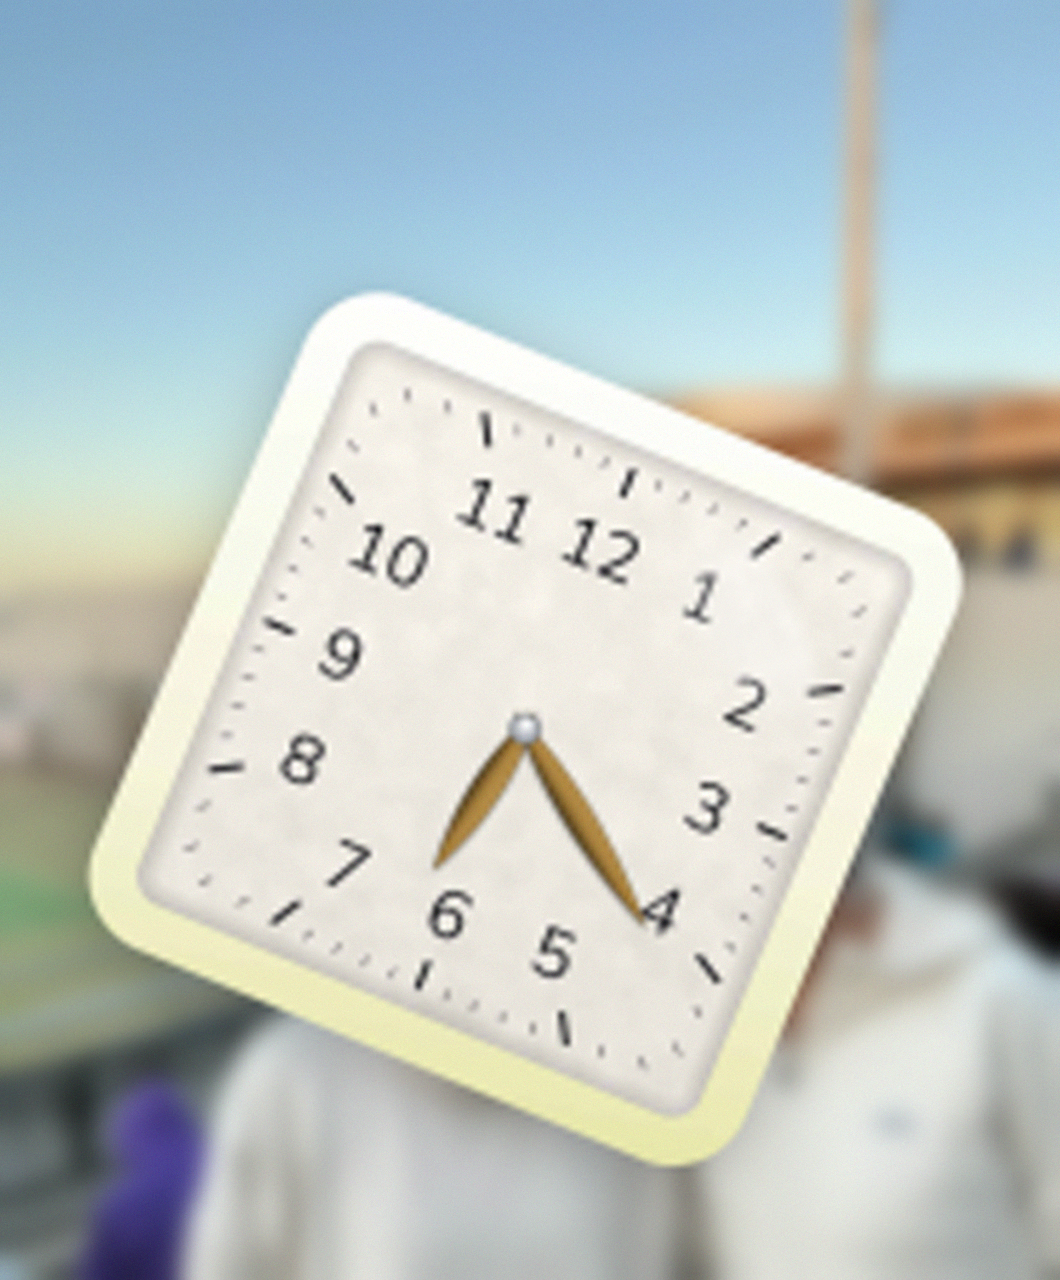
6:21
